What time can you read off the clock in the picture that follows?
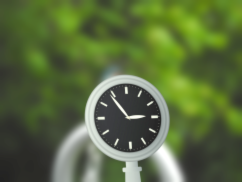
2:54
